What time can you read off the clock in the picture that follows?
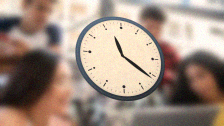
11:21
